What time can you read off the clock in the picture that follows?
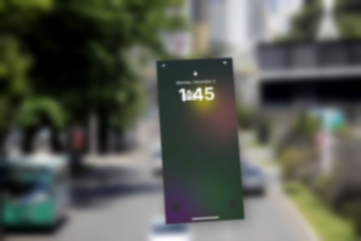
1:45
